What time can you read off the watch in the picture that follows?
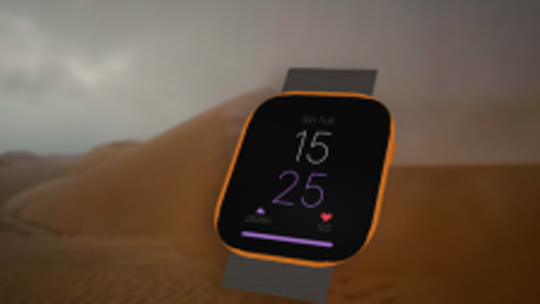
15:25
